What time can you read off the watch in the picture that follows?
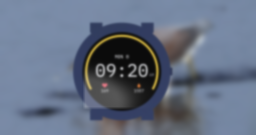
9:20
